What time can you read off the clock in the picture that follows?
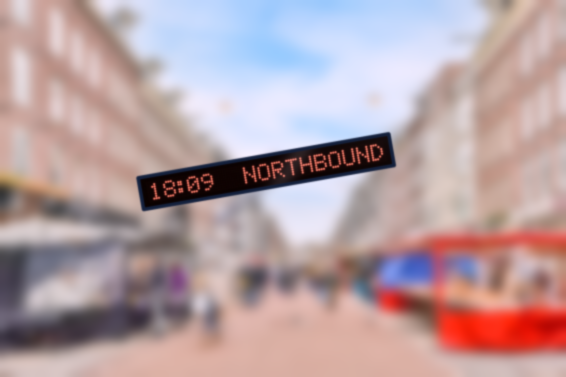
18:09
